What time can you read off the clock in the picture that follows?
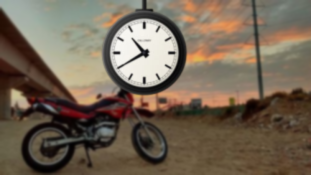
10:40
